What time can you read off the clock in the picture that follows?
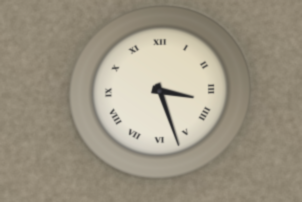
3:27
